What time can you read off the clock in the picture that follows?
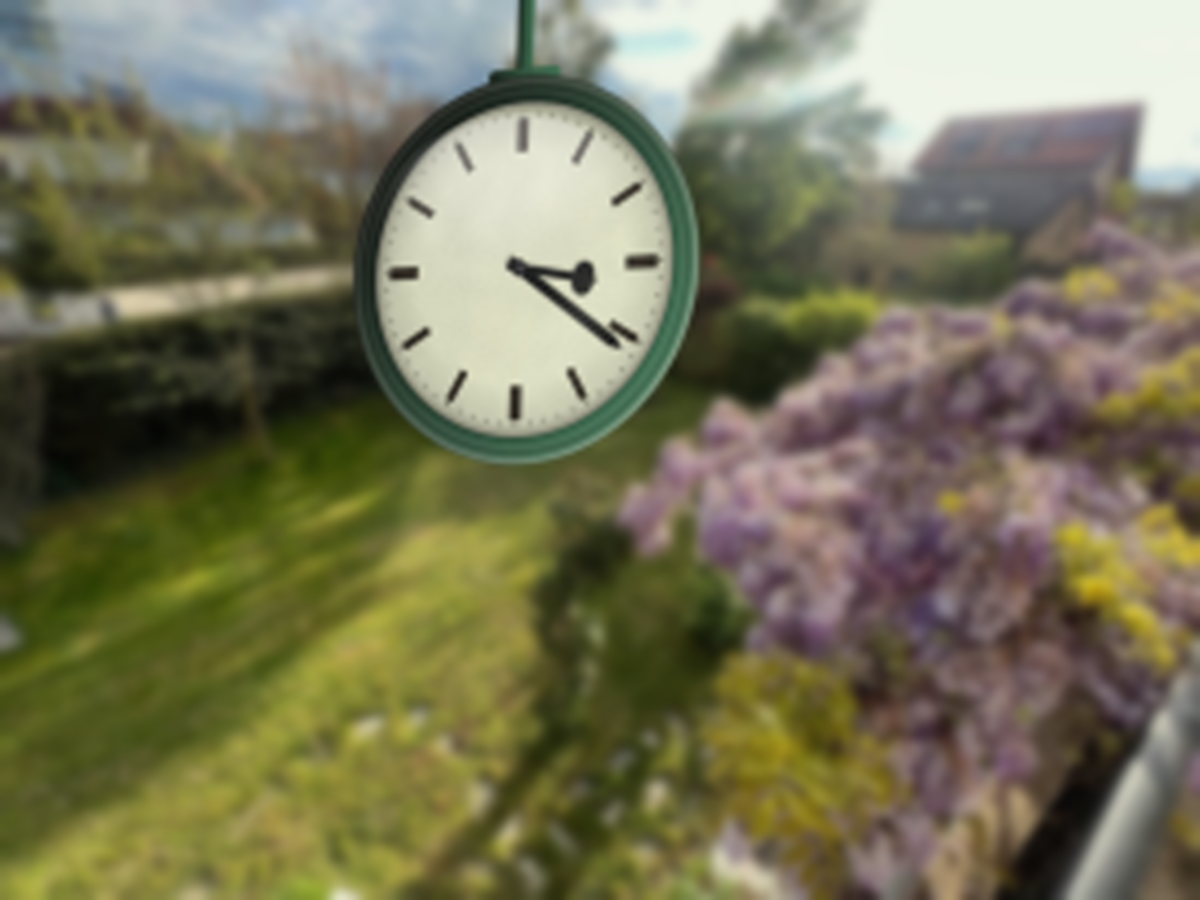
3:21
